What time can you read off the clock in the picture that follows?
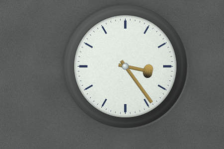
3:24
